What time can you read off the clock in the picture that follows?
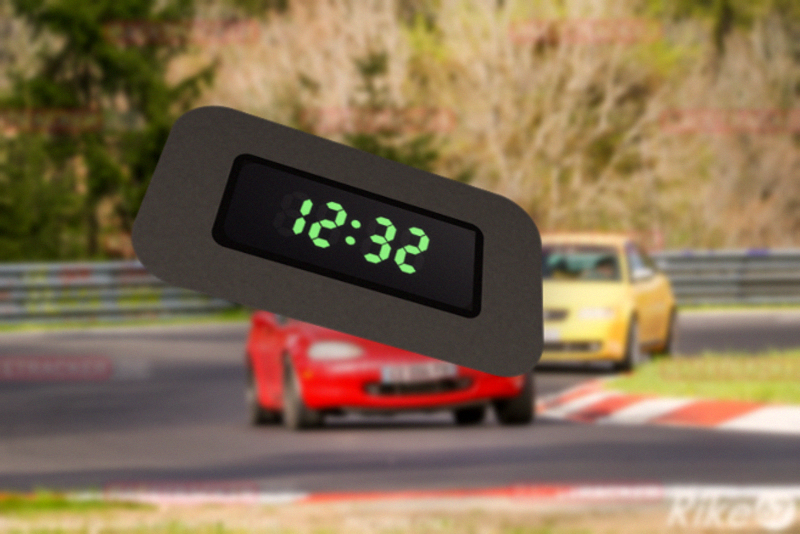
12:32
